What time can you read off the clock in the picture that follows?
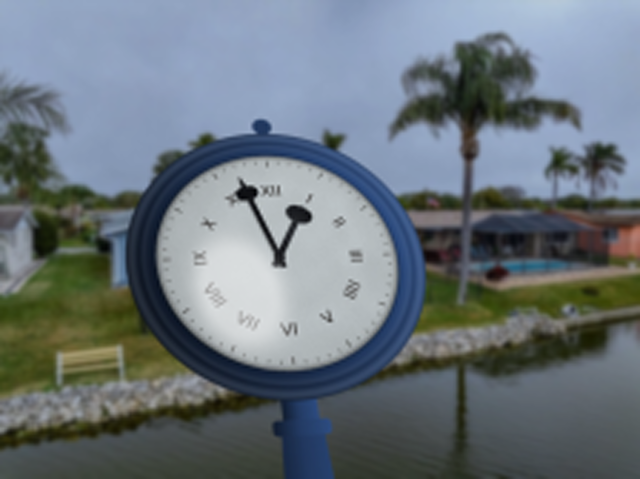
12:57
